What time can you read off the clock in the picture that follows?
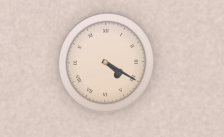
4:20
